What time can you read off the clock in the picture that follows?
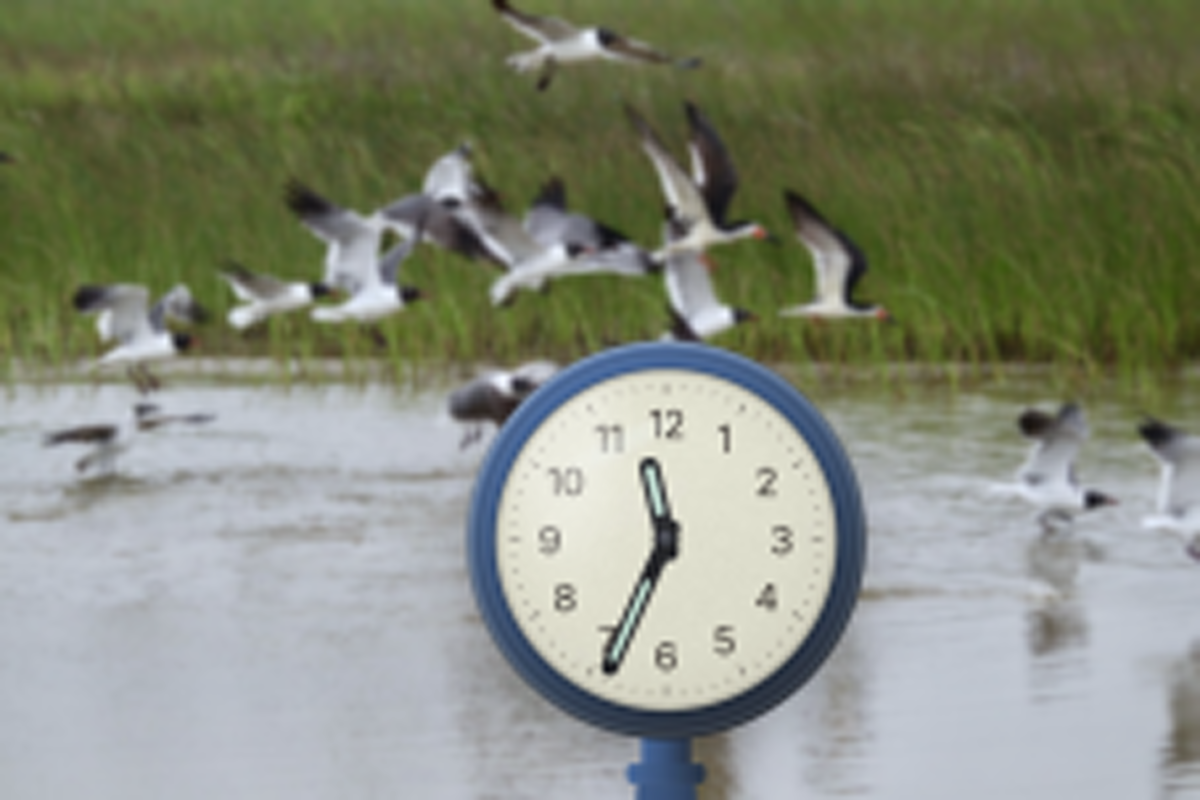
11:34
